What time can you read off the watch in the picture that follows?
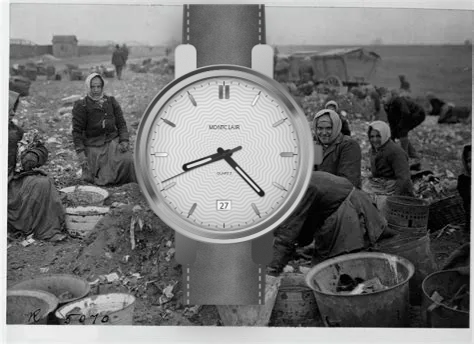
8:22:41
